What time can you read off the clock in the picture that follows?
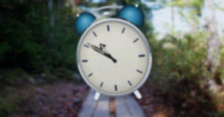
10:51
